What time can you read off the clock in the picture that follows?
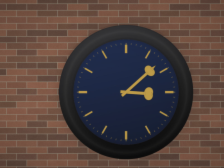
3:08
